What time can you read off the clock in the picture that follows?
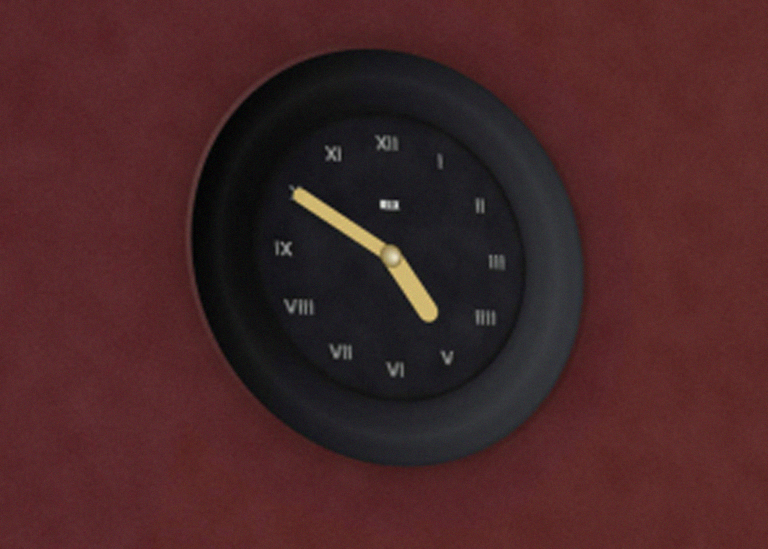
4:50
